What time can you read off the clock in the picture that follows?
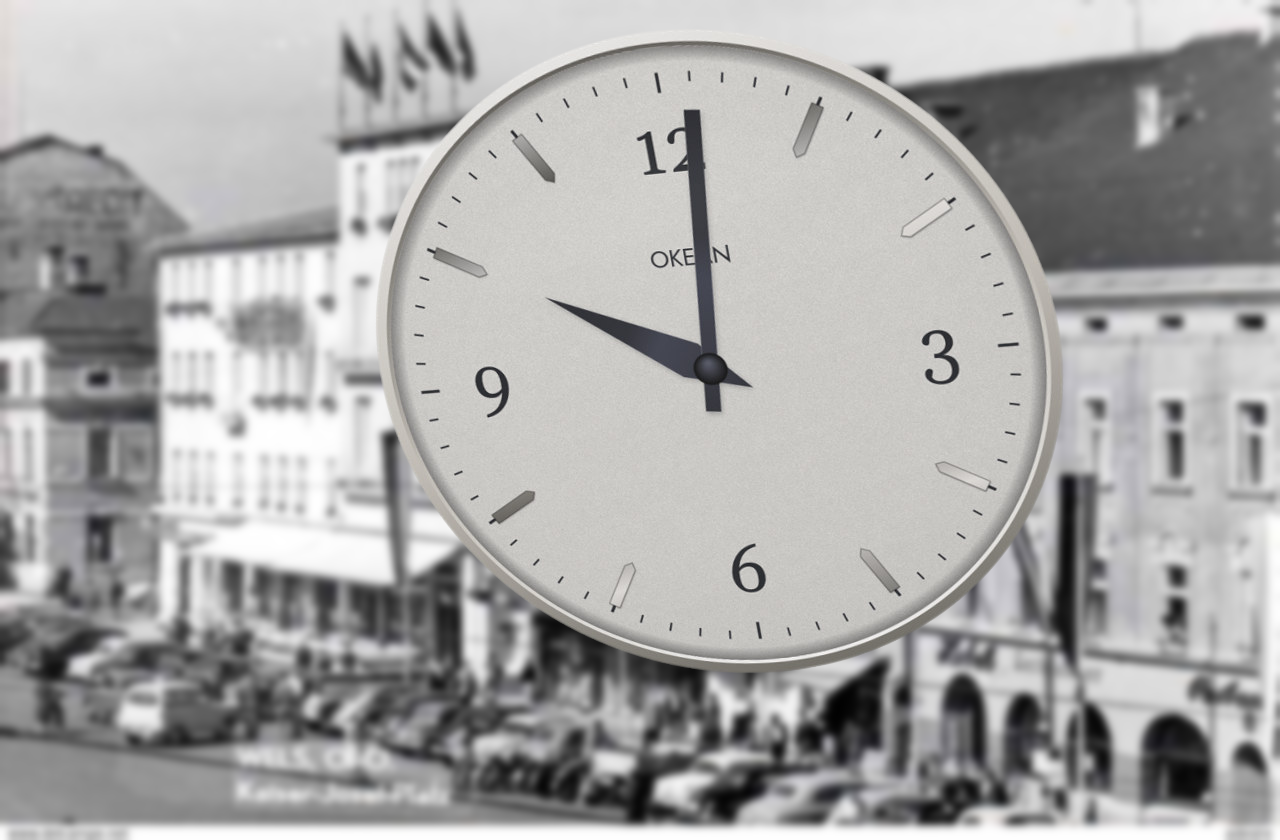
10:01
